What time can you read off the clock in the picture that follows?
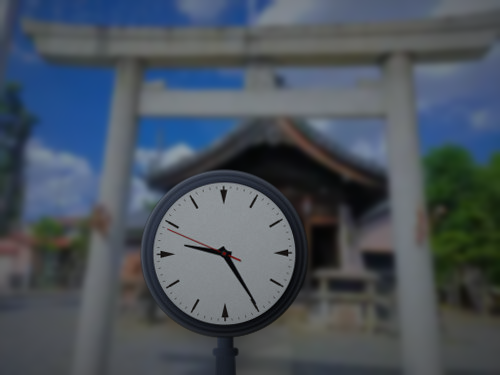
9:24:49
